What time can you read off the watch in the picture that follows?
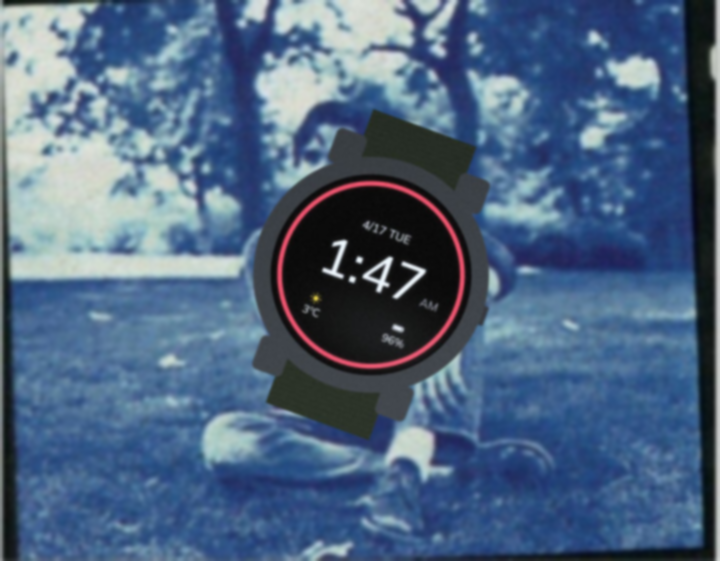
1:47
